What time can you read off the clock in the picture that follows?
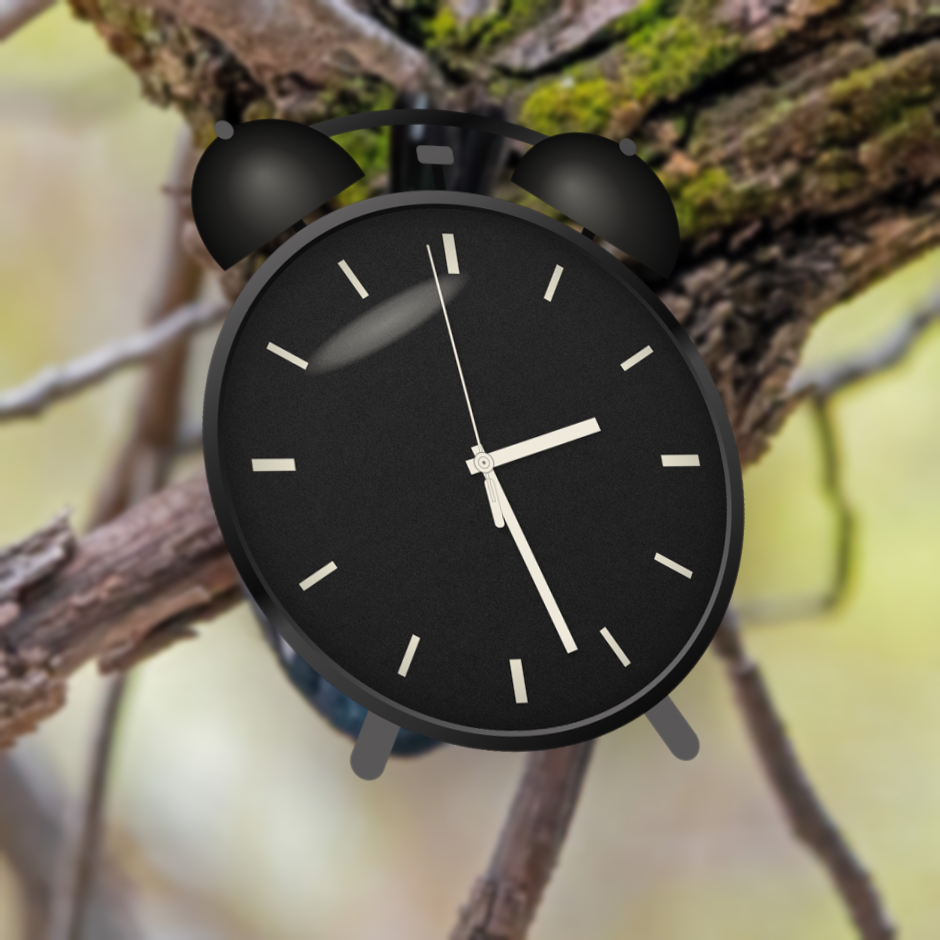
2:26:59
